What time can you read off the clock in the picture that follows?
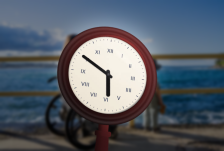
5:50
